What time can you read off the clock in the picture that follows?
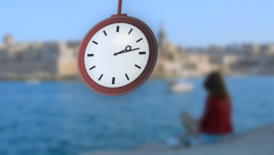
2:13
